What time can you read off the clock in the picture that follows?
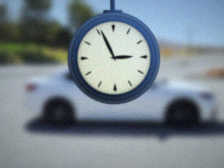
2:56
